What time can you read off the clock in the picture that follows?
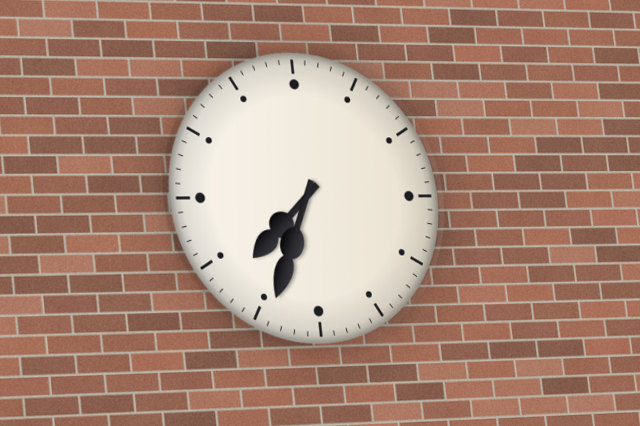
7:34
